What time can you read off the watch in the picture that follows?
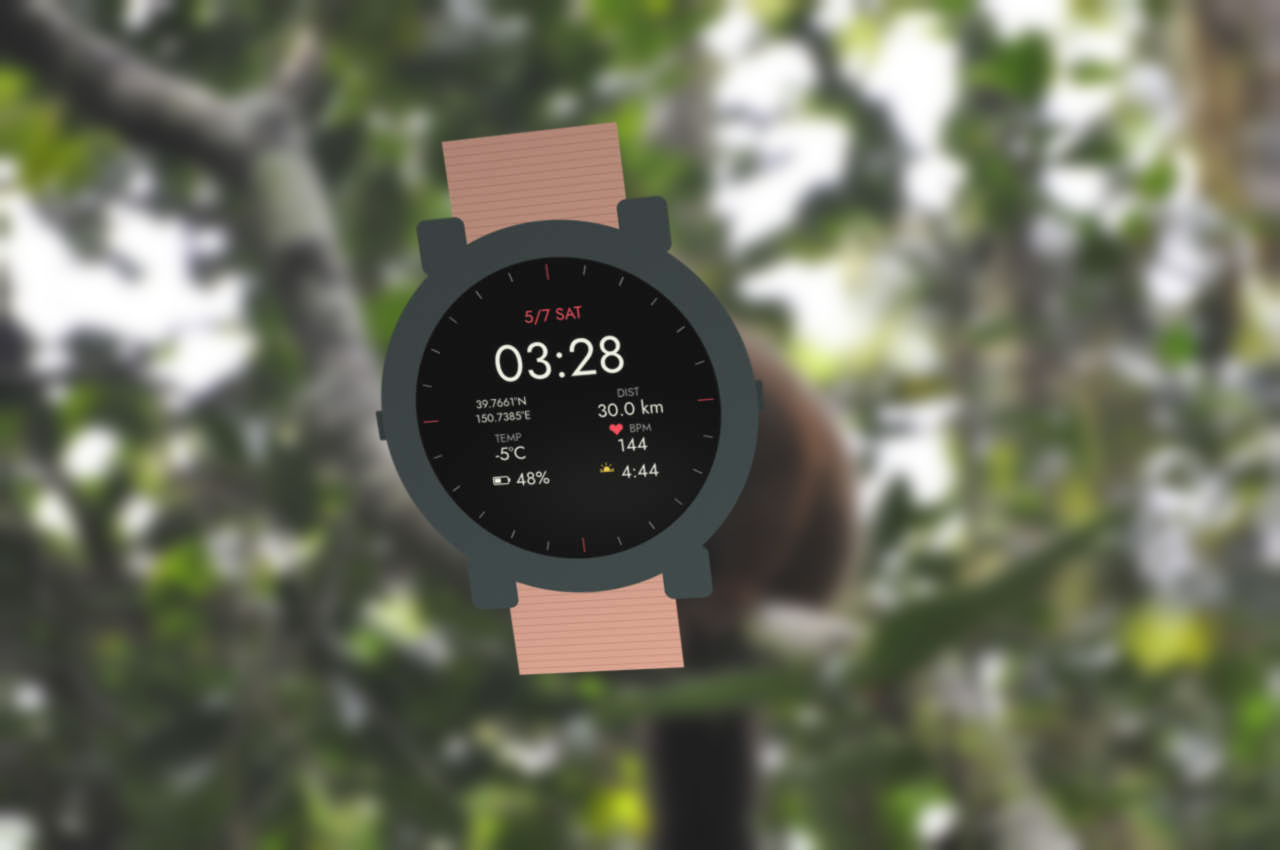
3:28
